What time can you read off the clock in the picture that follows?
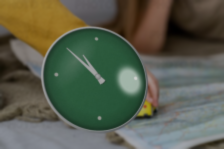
10:52
